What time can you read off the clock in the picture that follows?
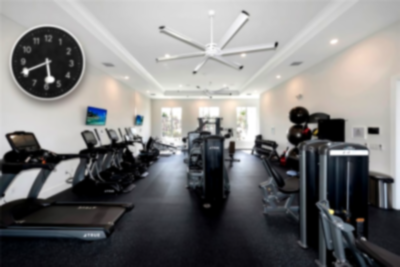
5:41
